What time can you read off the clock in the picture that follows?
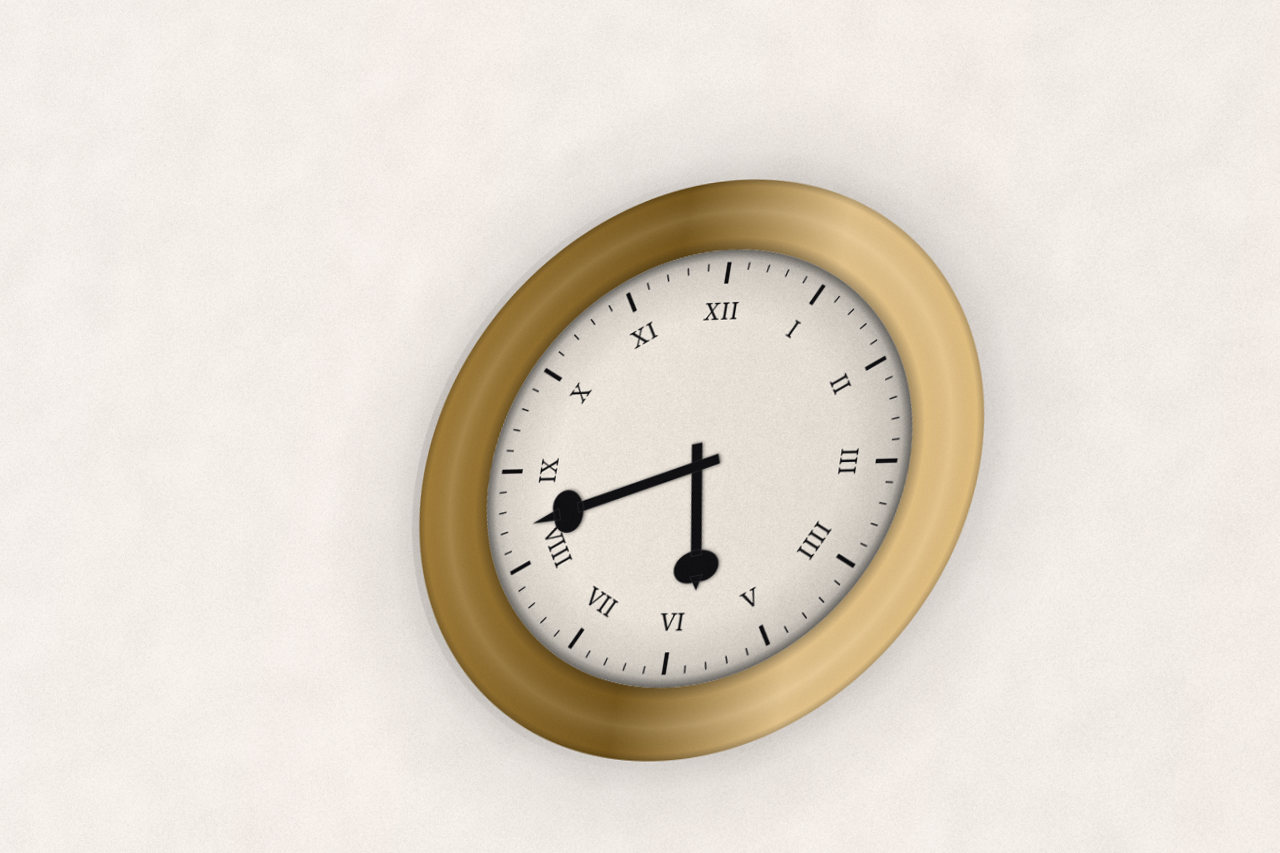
5:42
